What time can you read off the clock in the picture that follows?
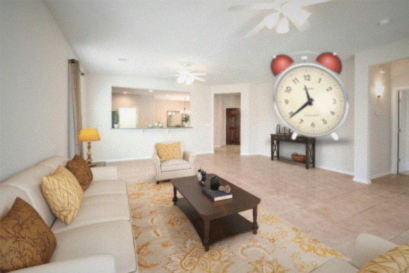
11:39
